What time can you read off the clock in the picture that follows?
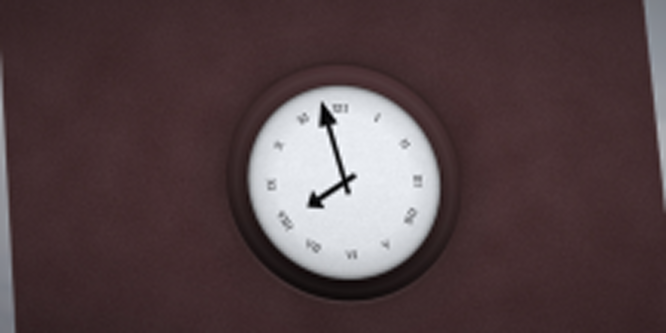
7:58
